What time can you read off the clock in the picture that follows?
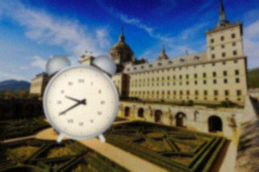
9:40
